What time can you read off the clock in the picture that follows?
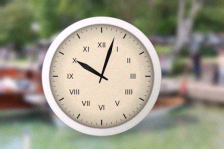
10:03
